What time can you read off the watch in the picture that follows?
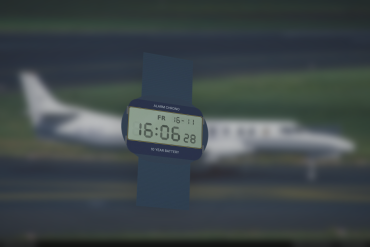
16:06:28
